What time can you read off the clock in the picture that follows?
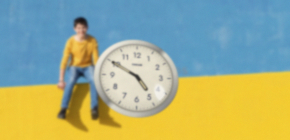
4:50
